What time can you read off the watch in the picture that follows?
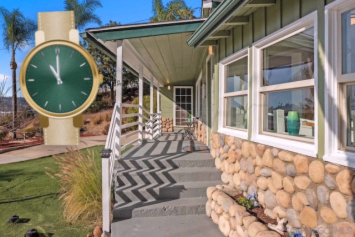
11:00
